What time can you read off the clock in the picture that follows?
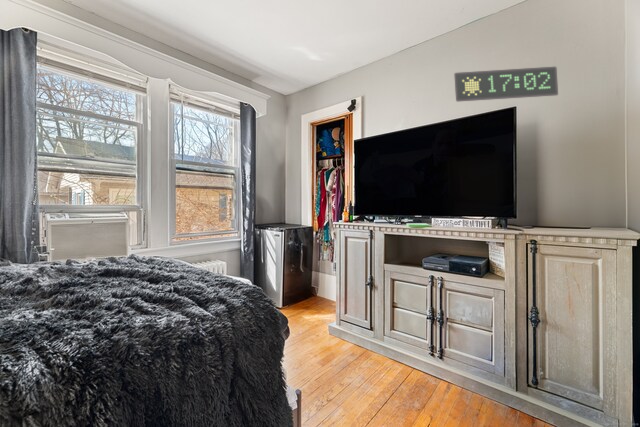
17:02
